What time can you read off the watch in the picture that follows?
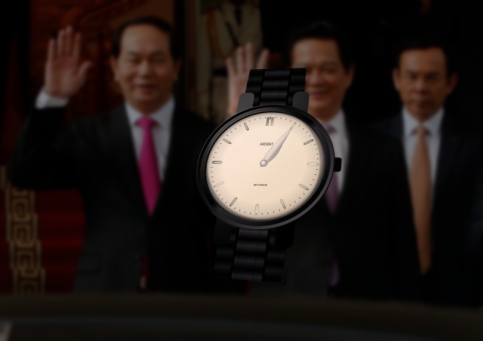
1:05
